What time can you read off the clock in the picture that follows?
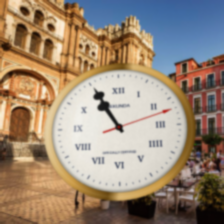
10:55:12
